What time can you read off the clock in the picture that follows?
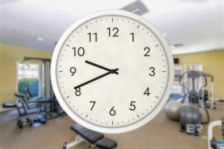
9:41
